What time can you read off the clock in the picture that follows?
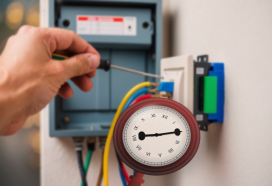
8:10
